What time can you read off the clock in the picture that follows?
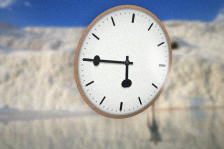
5:45
